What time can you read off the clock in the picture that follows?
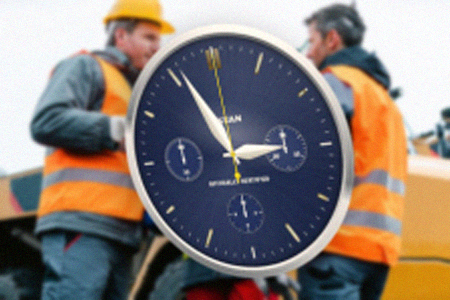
2:56
